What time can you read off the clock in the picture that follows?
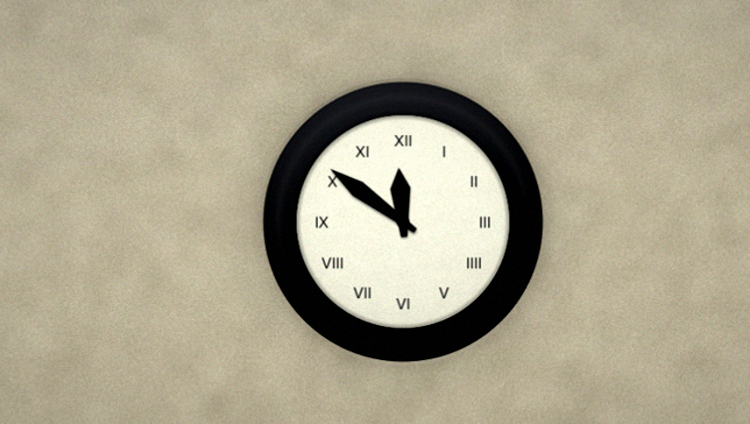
11:51
